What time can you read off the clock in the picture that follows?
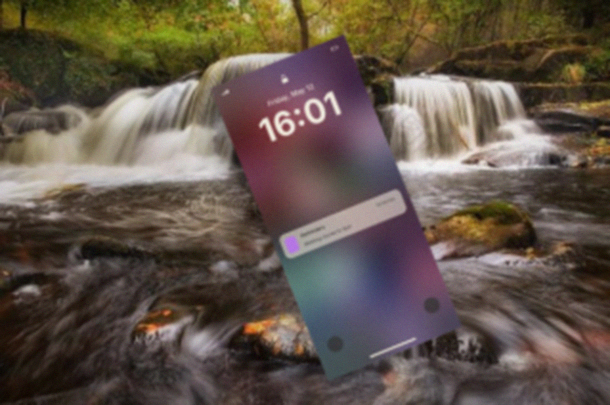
16:01
